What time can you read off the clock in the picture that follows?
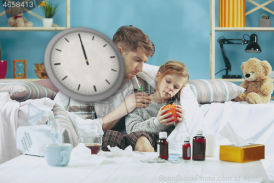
12:00
